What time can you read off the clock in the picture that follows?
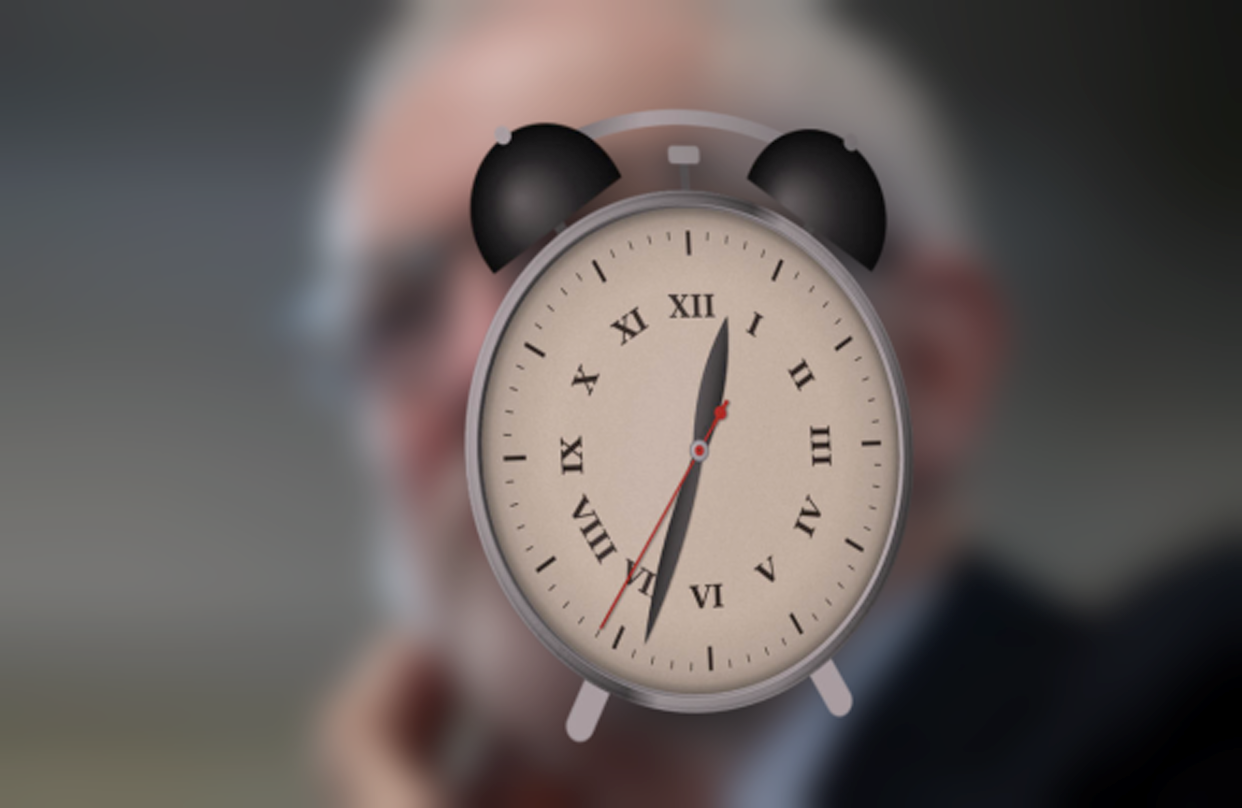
12:33:36
